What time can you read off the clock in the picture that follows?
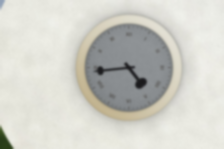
4:44
